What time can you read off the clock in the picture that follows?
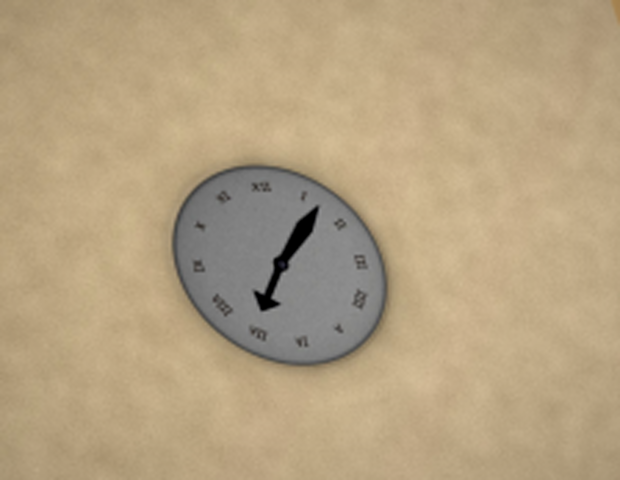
7:07
